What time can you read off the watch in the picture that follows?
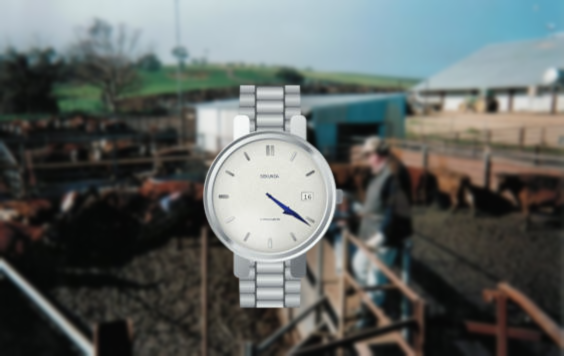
4:21
